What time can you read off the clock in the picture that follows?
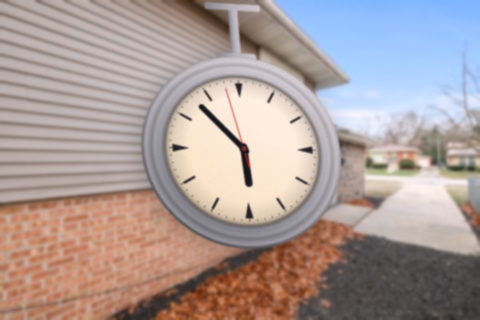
5:52:58
